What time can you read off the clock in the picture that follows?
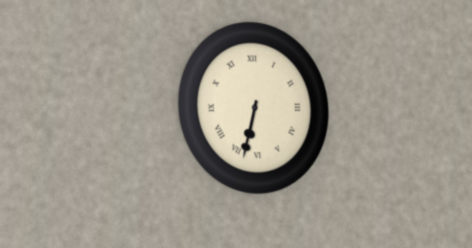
6:33
